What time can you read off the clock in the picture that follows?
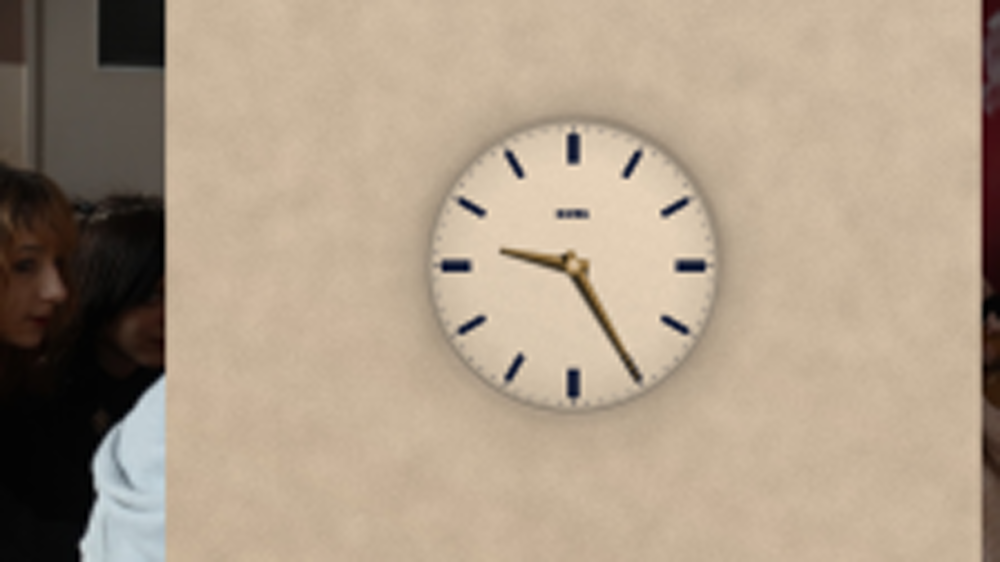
9:25
